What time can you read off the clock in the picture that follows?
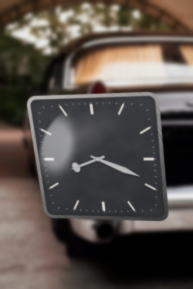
8:19
